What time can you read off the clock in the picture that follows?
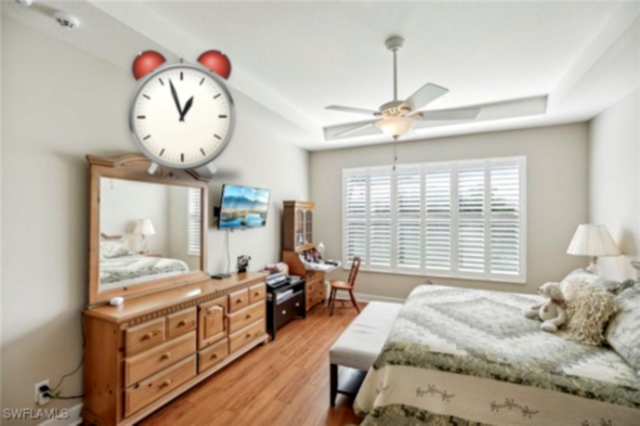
12:57
